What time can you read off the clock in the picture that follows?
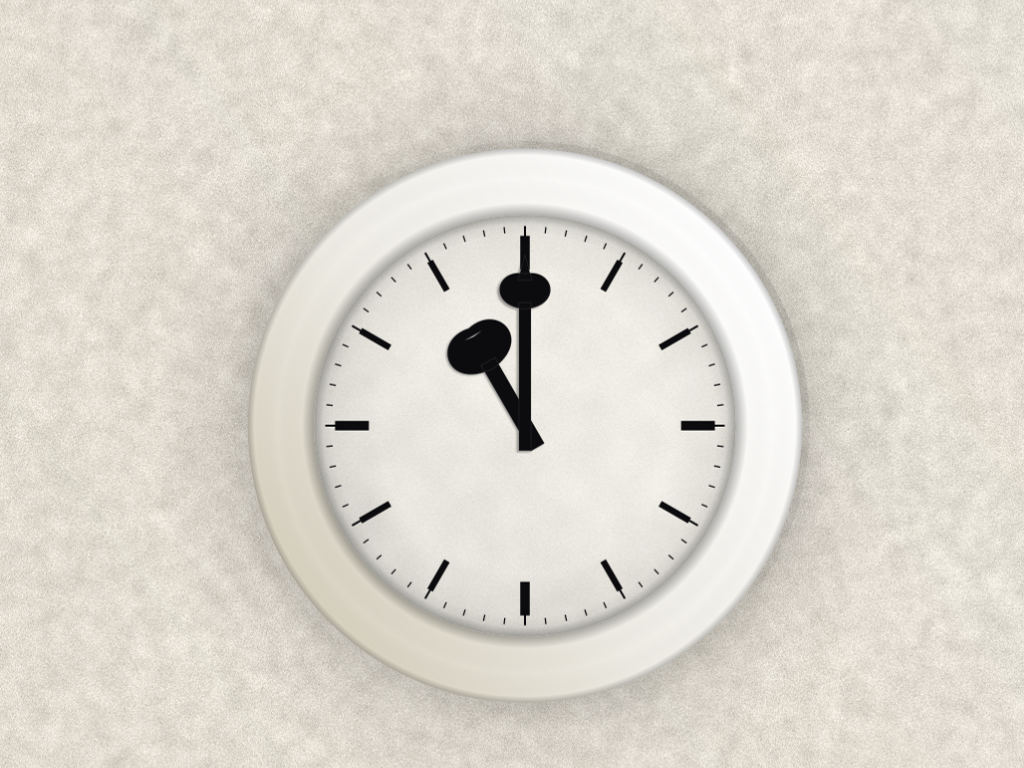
11:00
